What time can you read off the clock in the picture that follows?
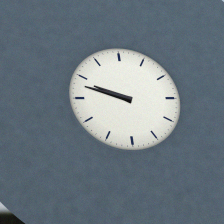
9:48
